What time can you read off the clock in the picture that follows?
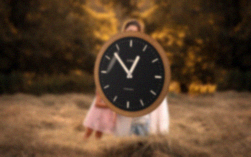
12:53
